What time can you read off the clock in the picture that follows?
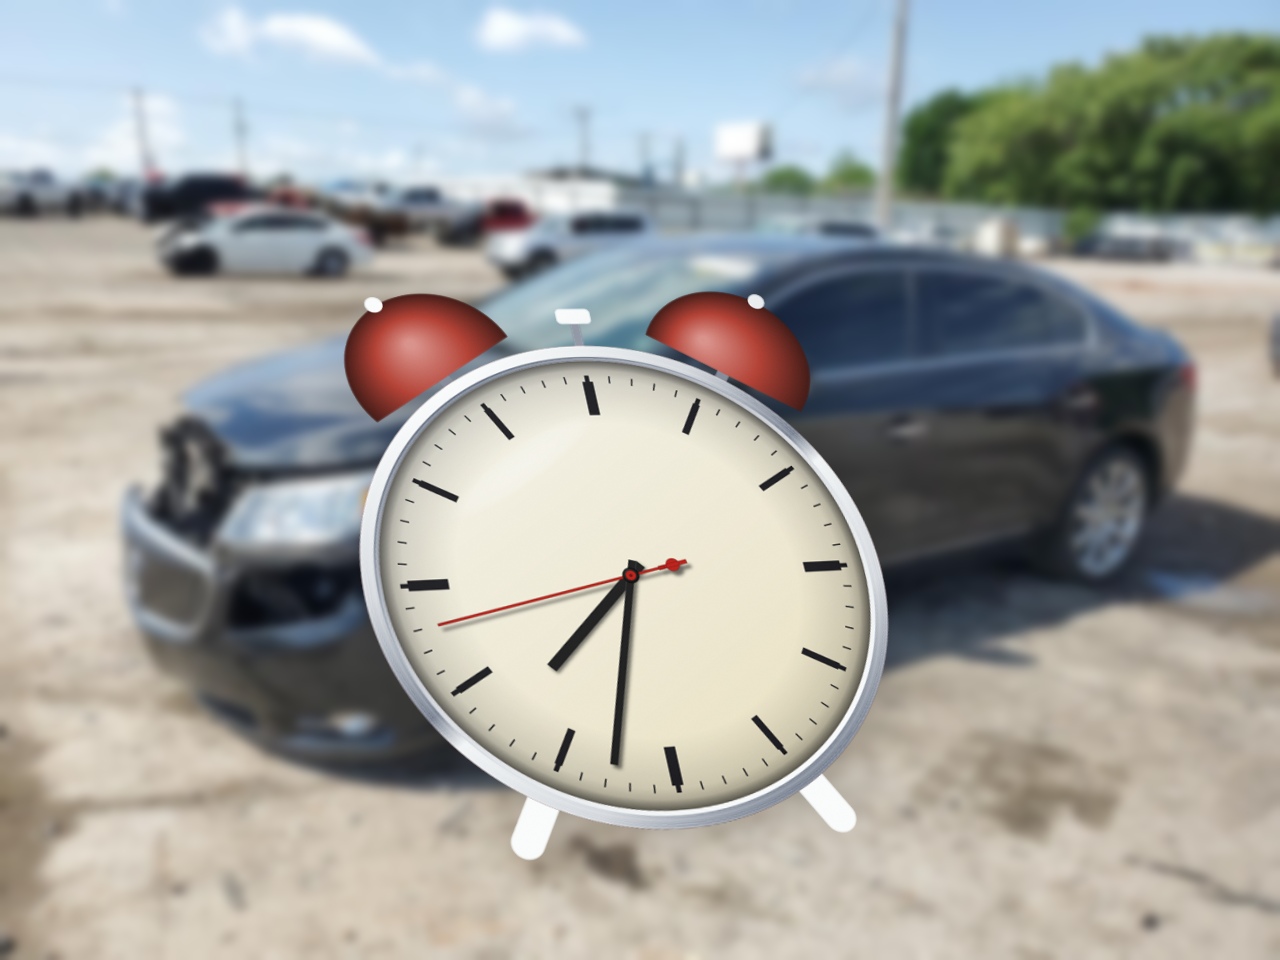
7:32:43
